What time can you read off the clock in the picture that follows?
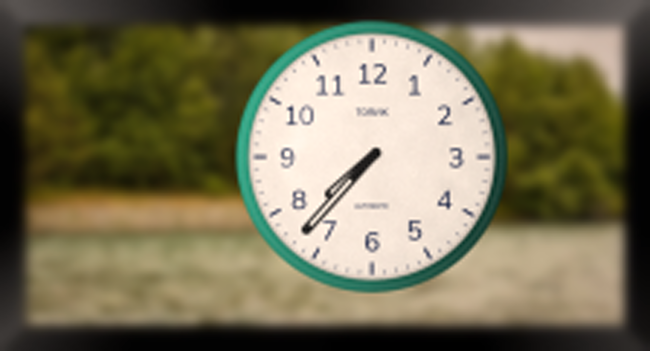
7:37
